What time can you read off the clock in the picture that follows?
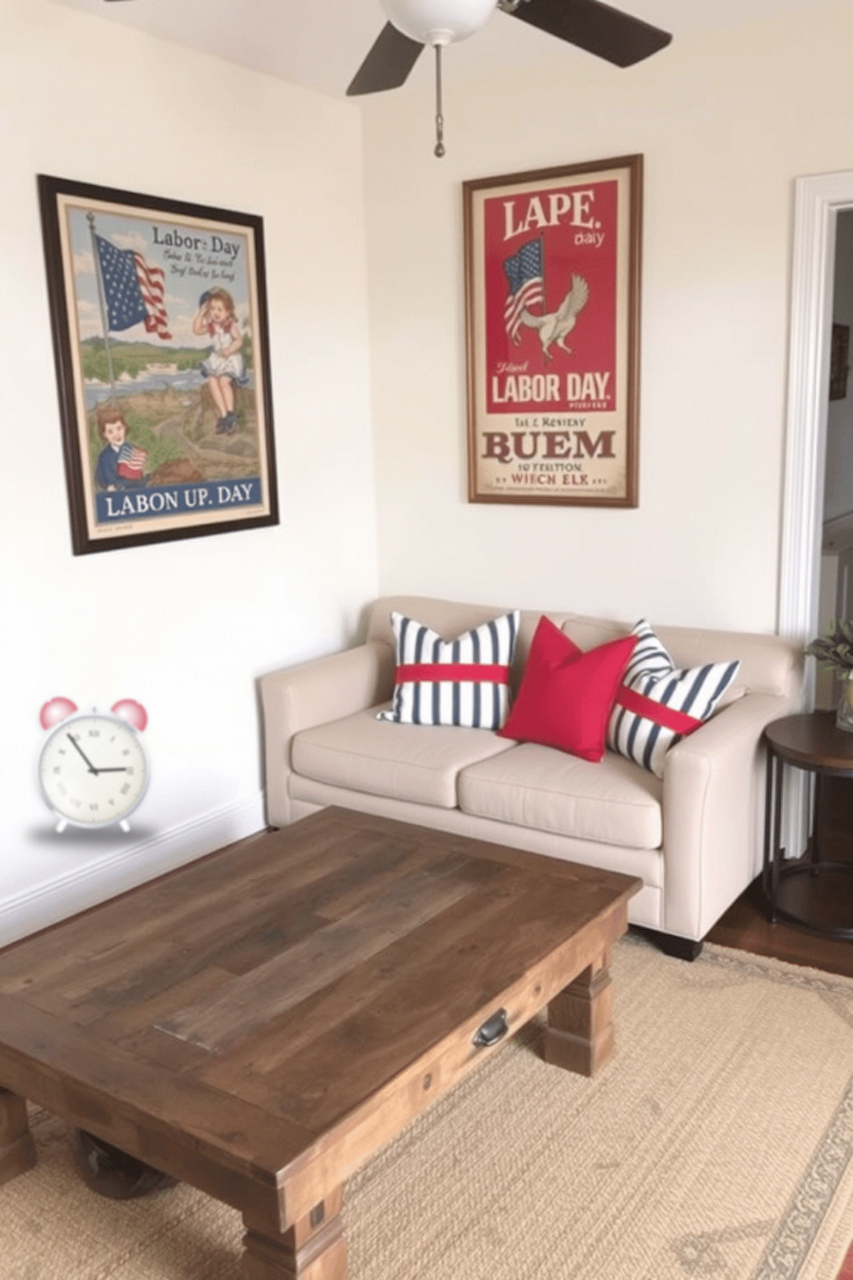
2:54
